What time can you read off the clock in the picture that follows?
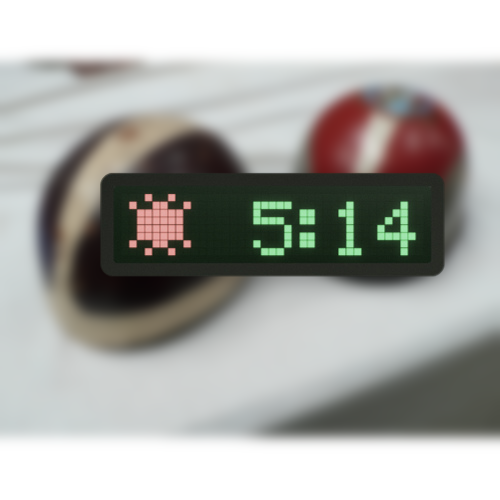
5:14
